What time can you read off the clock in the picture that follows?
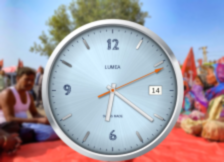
6:21:11
